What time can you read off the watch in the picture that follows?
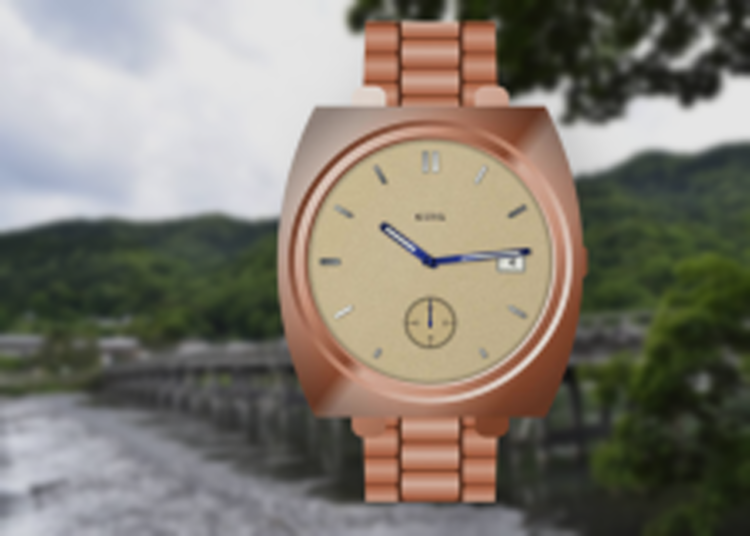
10:14
